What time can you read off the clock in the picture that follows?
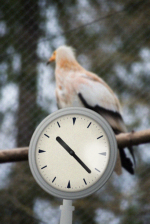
10:22
